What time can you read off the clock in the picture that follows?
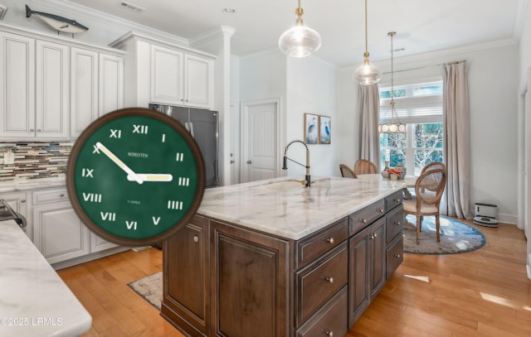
2:51
